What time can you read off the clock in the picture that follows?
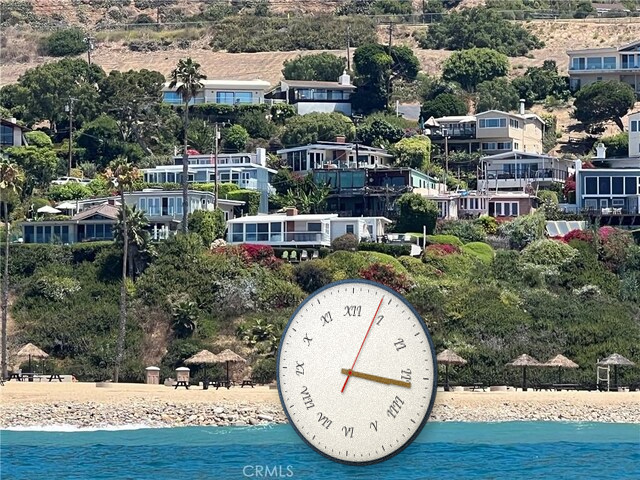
3:16:04
